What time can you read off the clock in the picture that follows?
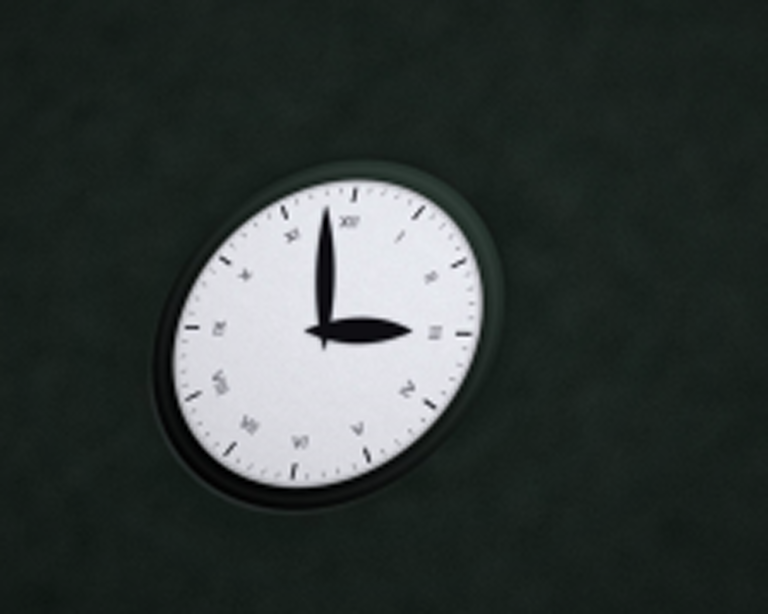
2:58
